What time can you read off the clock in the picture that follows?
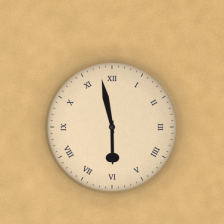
5:58
